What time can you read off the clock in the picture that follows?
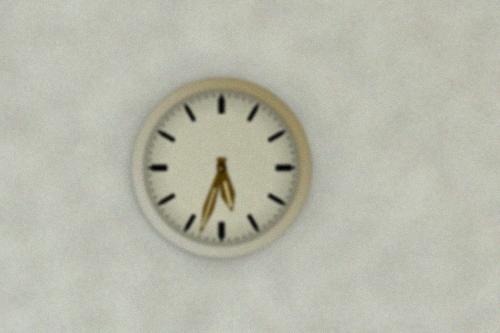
5:33
